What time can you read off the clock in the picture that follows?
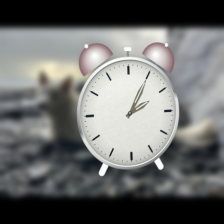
2:05
